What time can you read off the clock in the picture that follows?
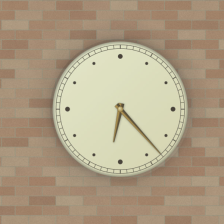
6:23
